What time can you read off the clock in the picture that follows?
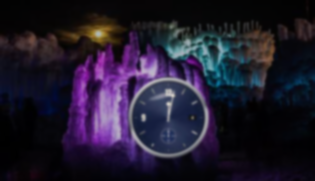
12:02
